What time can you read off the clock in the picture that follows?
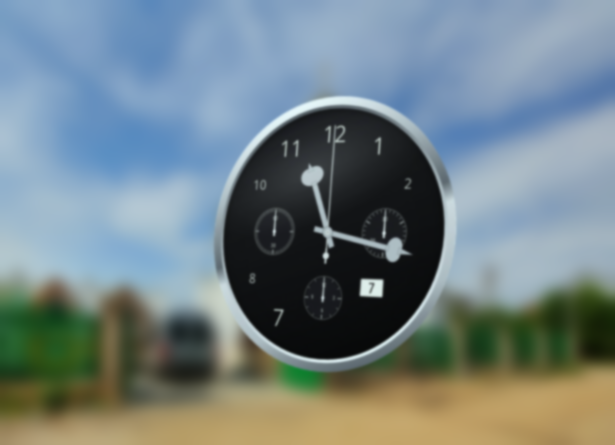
11:17
